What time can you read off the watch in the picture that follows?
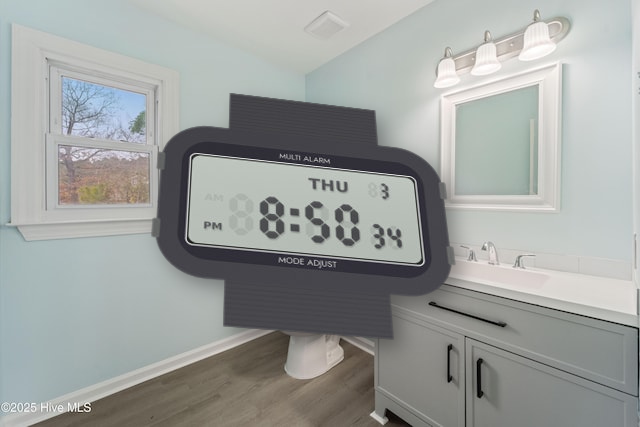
8:50:34
